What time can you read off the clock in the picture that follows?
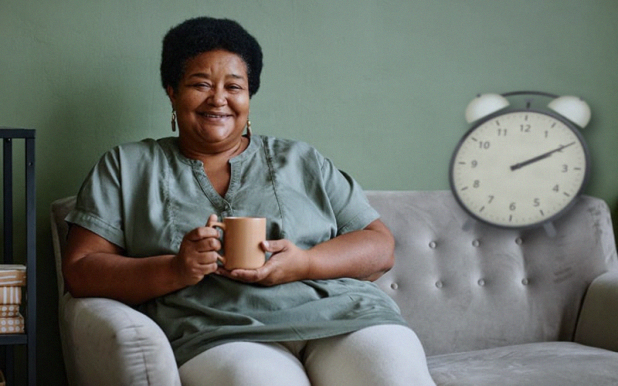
2:10
